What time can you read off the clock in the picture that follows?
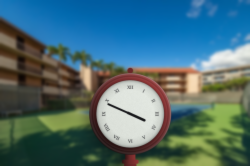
3:49
